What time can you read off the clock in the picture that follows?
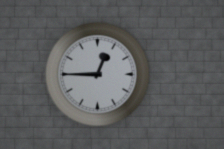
12:45
